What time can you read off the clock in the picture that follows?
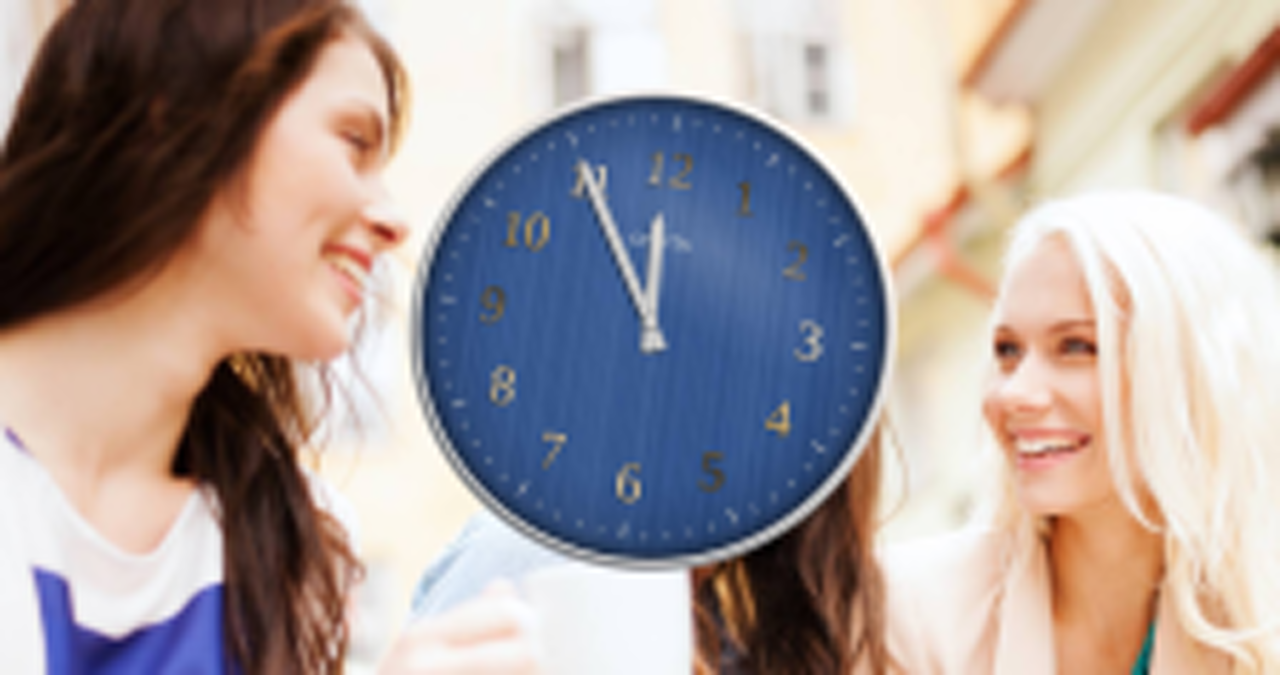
11:55
